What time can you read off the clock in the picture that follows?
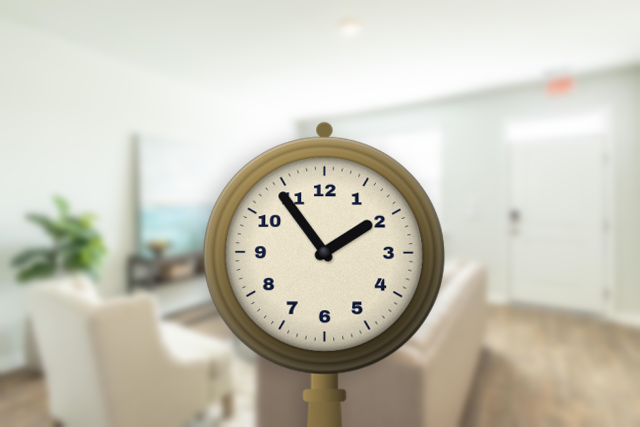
1:54
